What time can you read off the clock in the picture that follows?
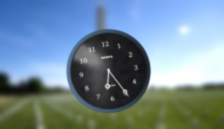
6:25
